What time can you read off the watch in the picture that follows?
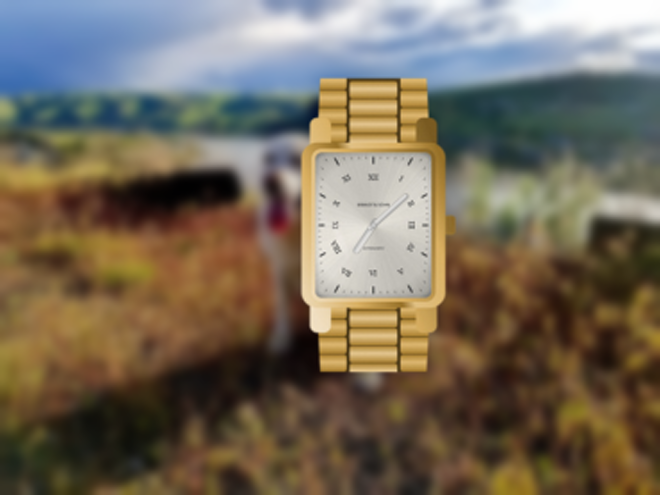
7:08
